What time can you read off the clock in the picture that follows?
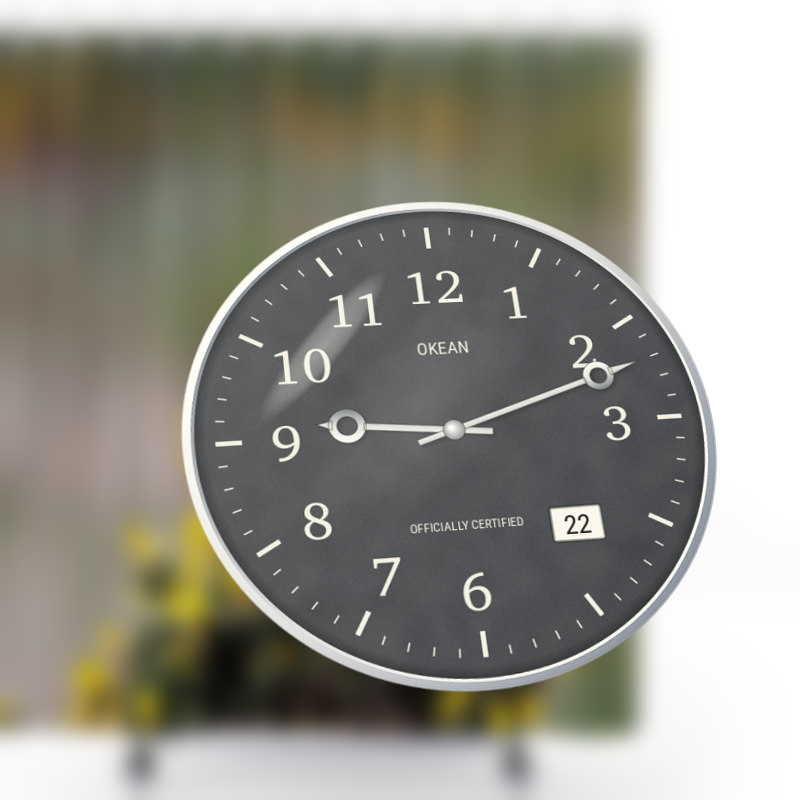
9:12
